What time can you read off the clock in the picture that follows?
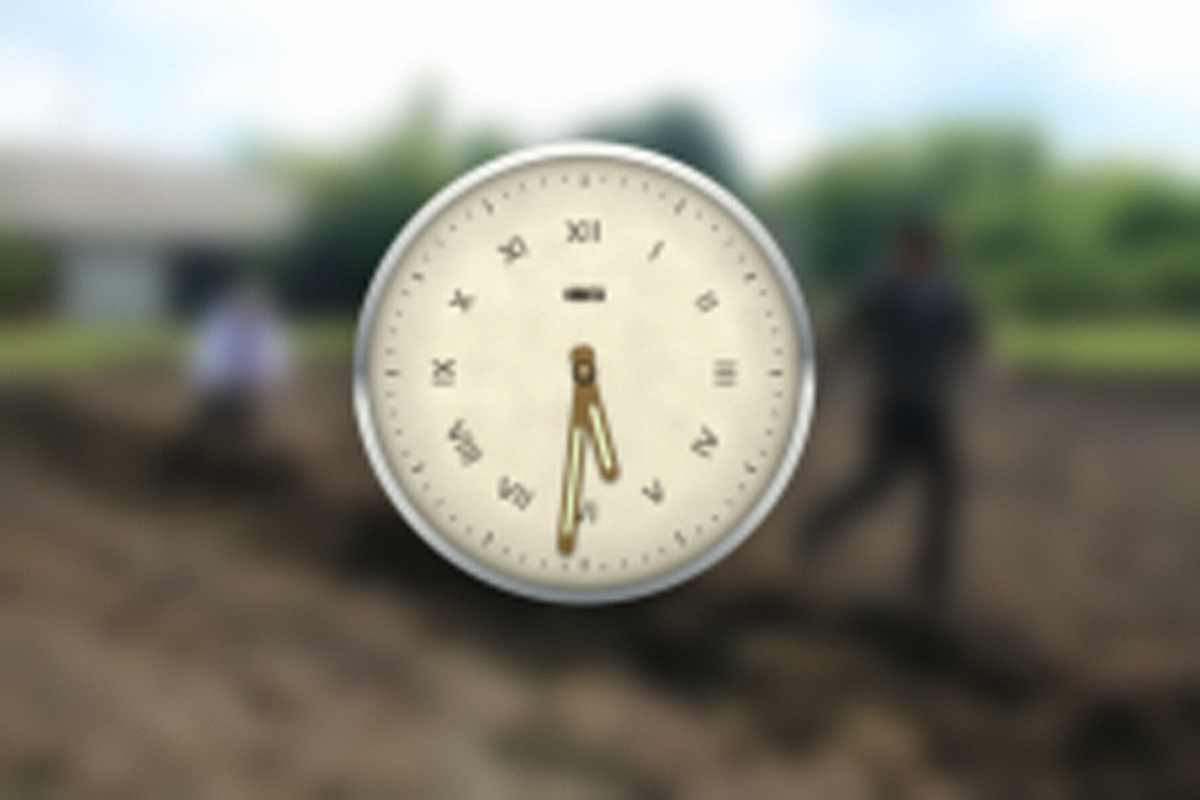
5:31
